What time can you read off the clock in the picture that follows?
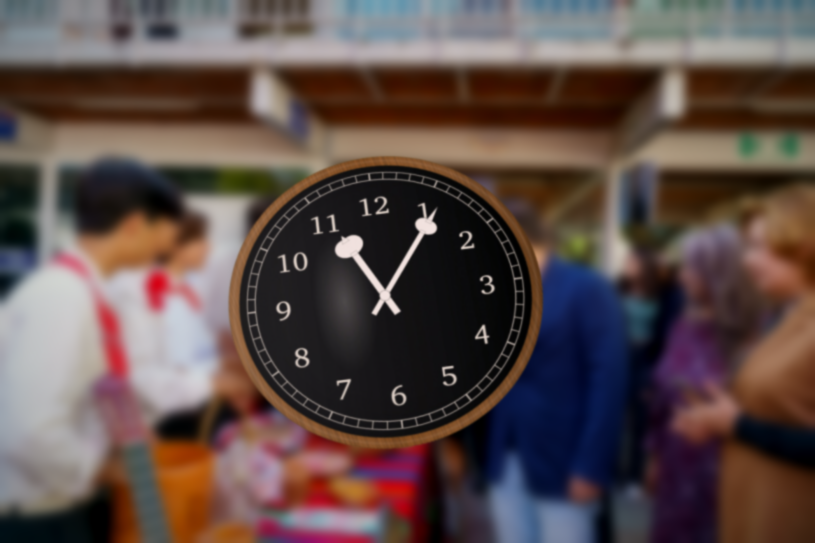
11:06
